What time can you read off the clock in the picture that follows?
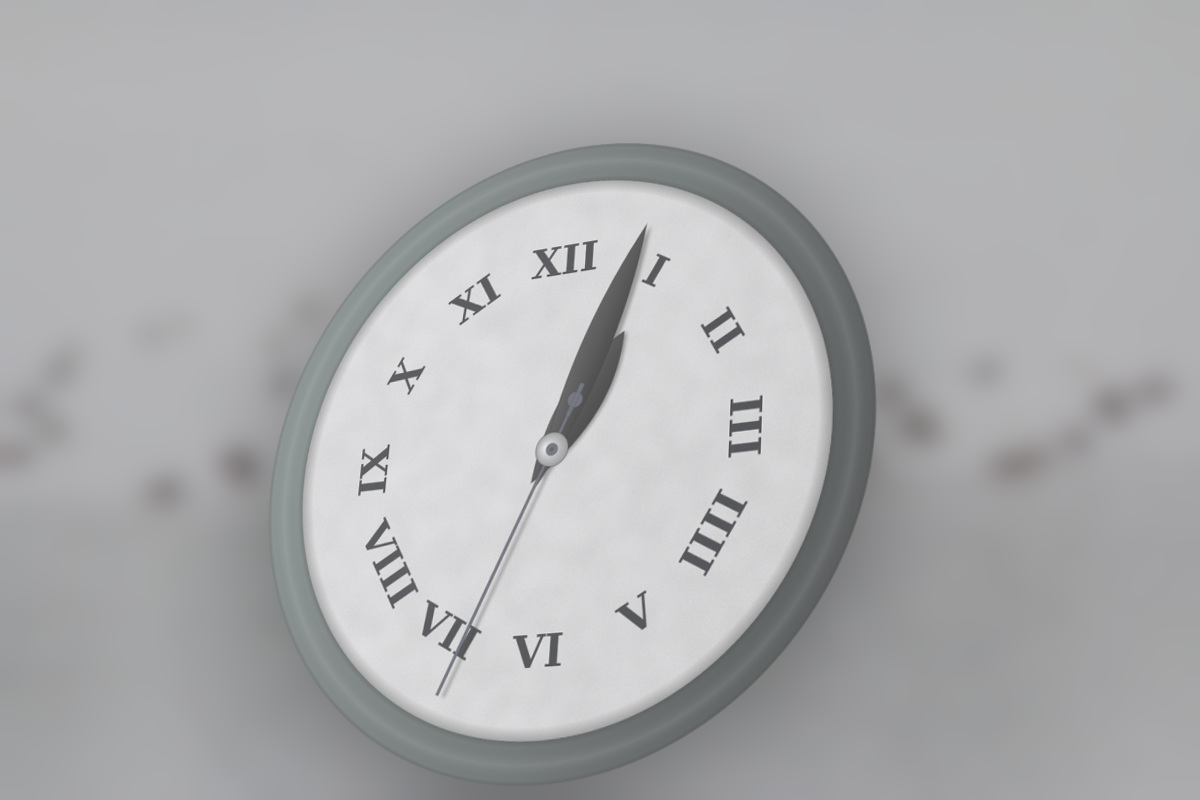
1:03:34
